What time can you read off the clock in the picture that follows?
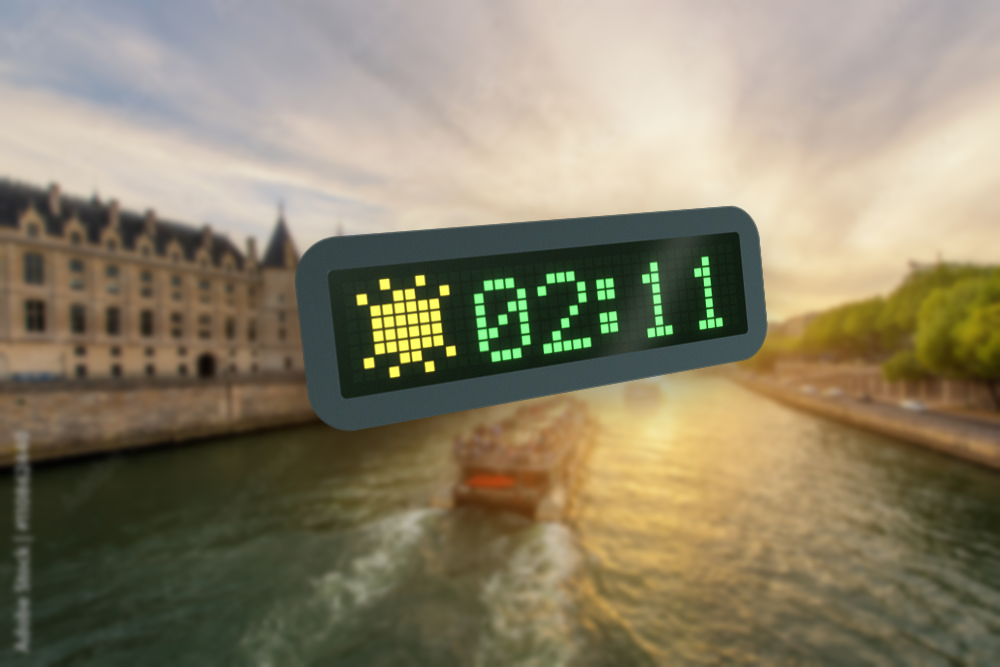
2:11
